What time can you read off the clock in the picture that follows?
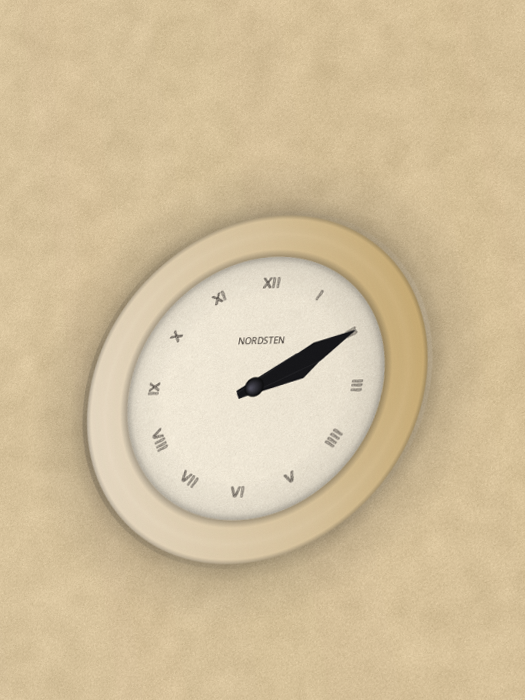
2:10
